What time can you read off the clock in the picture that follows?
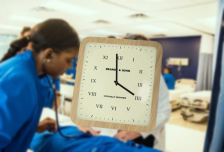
3:59
